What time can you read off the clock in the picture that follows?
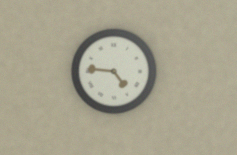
4:46
